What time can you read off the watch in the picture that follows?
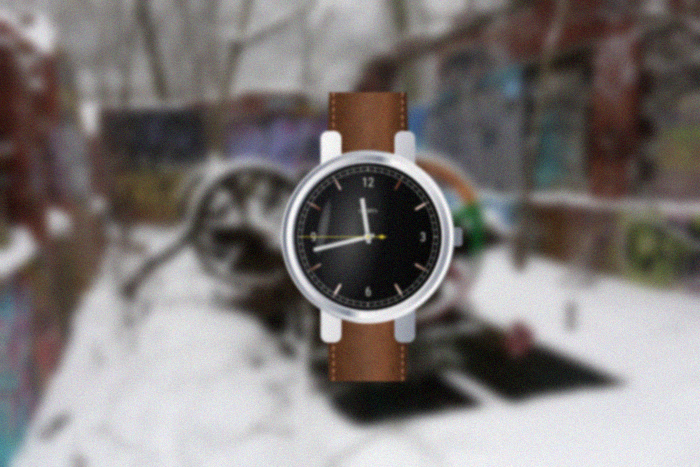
11:42:45
